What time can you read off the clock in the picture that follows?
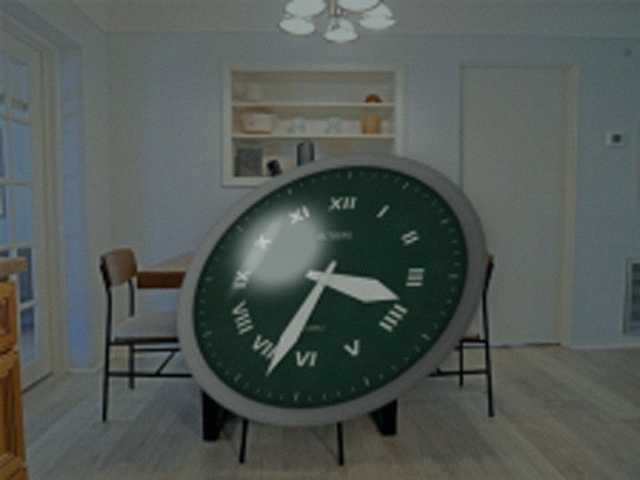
3:33
